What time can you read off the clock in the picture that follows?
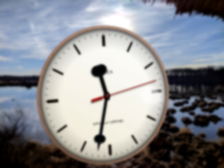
11:32:13
